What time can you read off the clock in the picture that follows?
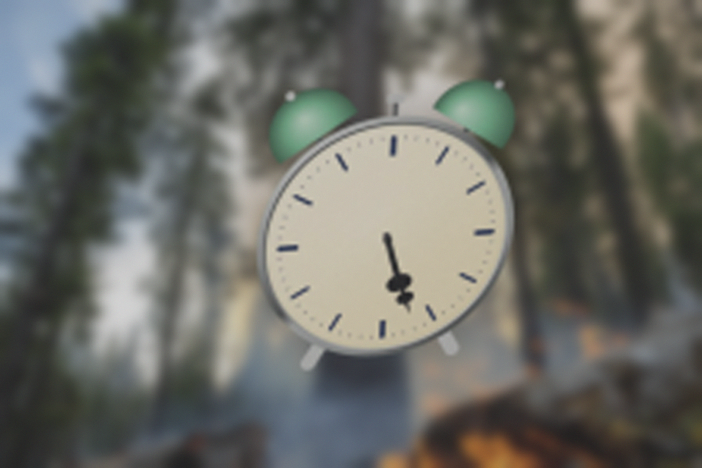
5:27
